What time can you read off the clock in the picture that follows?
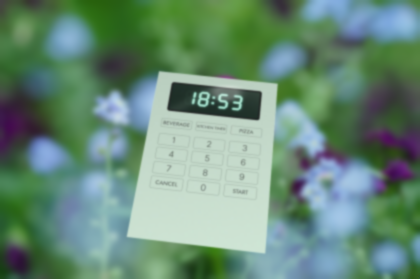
18:53
